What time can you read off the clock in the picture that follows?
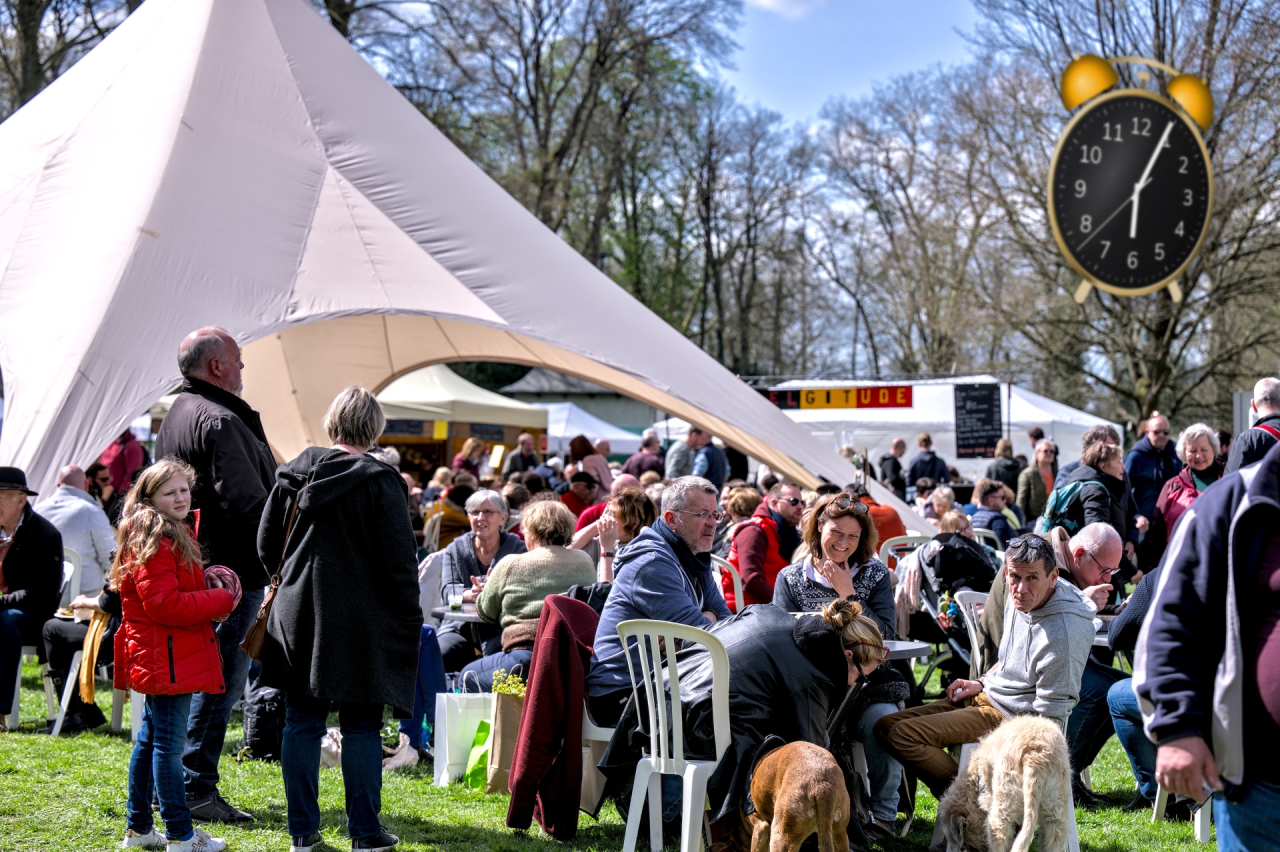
6:04:38
